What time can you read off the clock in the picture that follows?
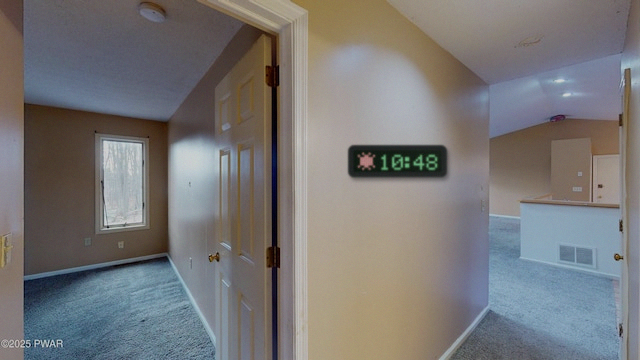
10:48
